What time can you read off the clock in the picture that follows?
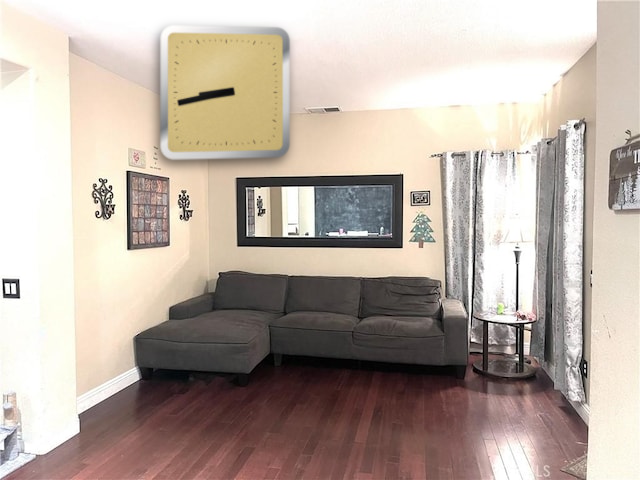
8:43
